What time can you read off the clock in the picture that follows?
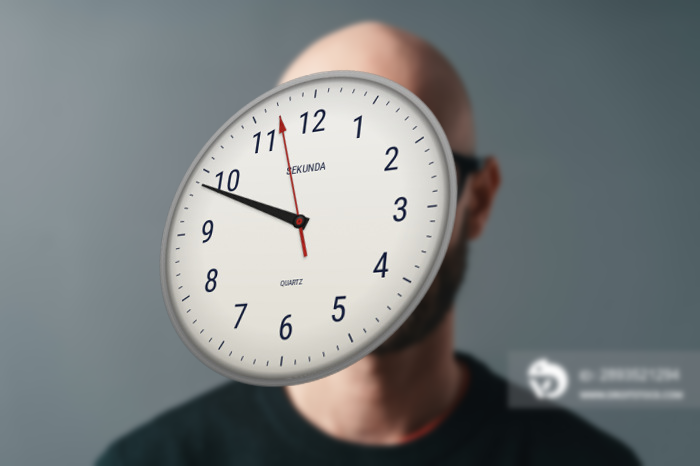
9:48:57
